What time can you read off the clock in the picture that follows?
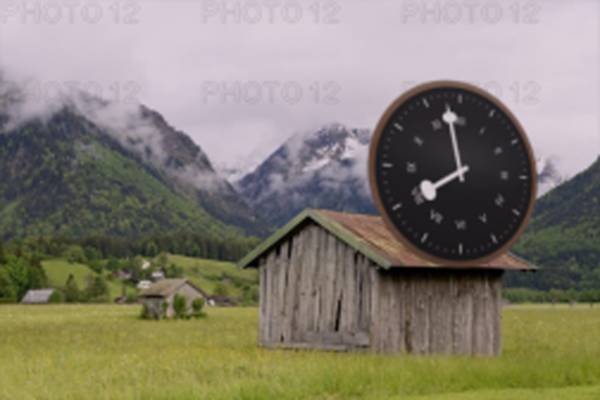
7:58
